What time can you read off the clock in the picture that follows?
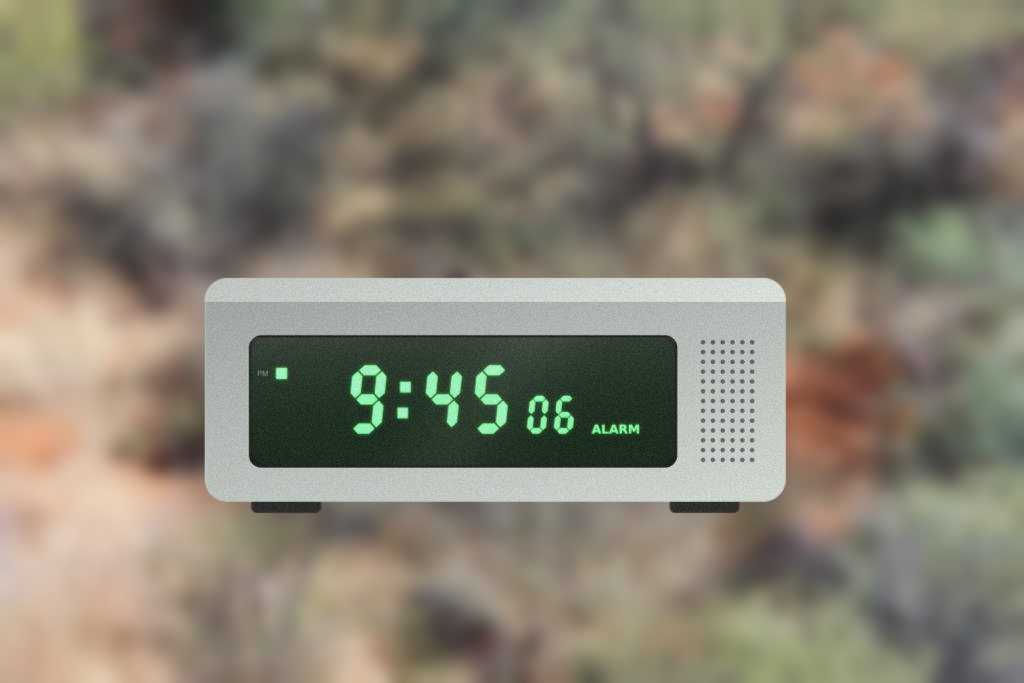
9:45:06
